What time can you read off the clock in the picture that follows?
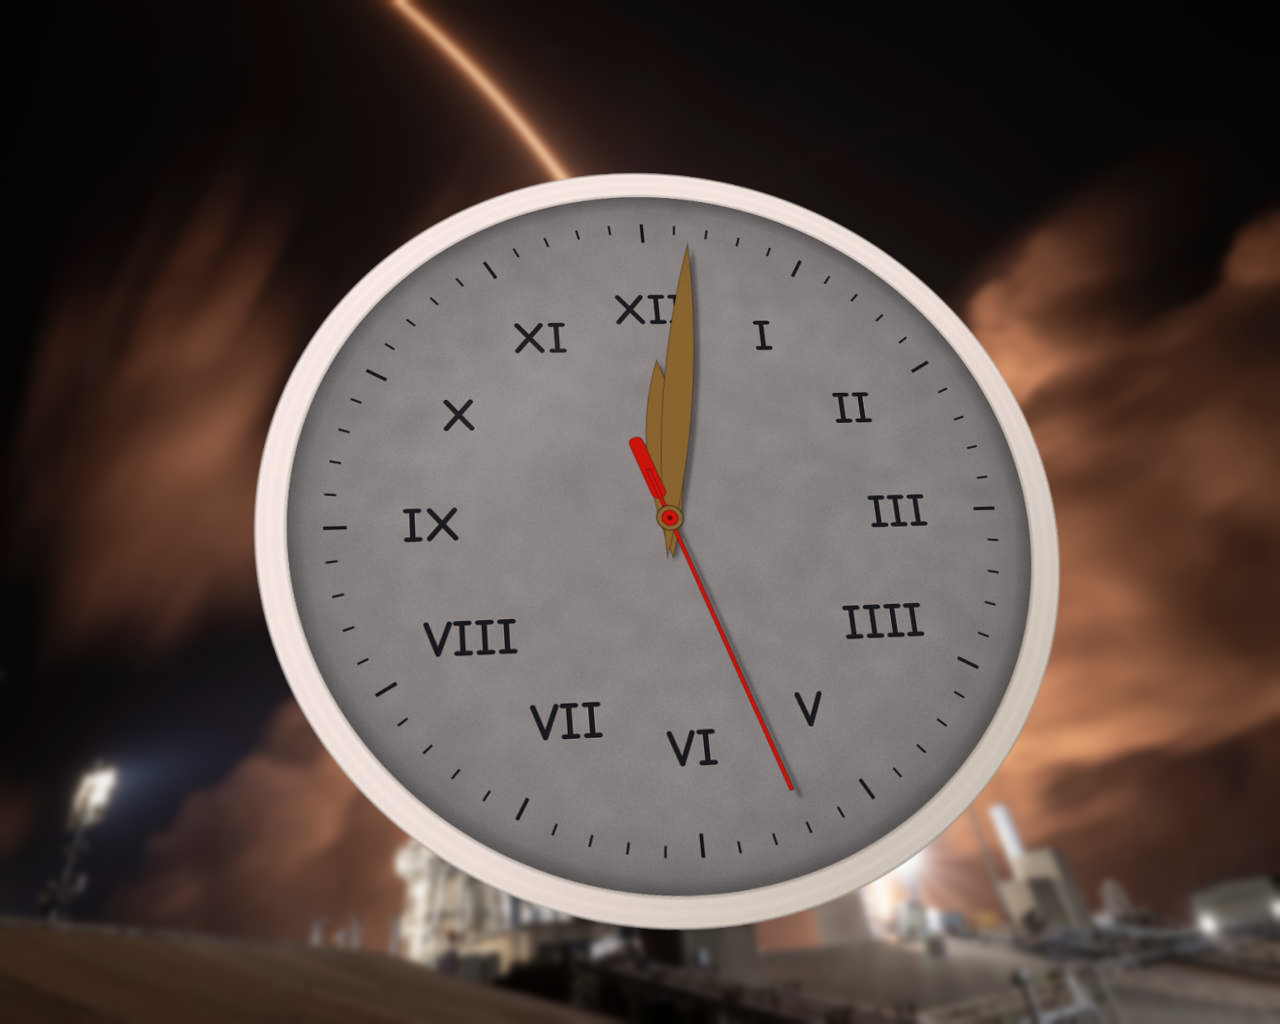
12:01:27
